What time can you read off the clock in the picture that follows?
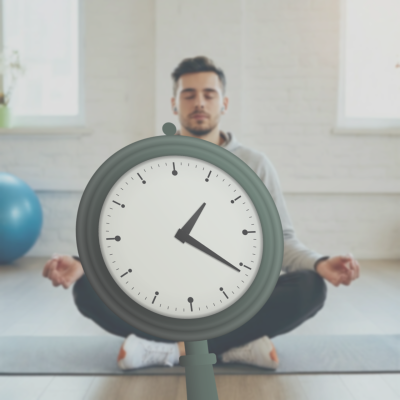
1:21
